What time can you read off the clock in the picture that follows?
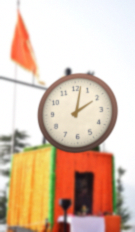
2:02
